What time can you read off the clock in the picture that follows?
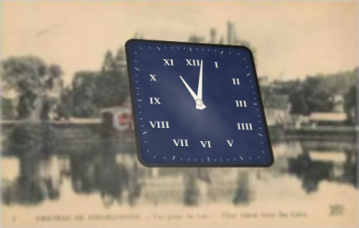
11:02
